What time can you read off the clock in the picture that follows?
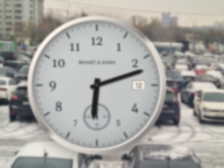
6:12
